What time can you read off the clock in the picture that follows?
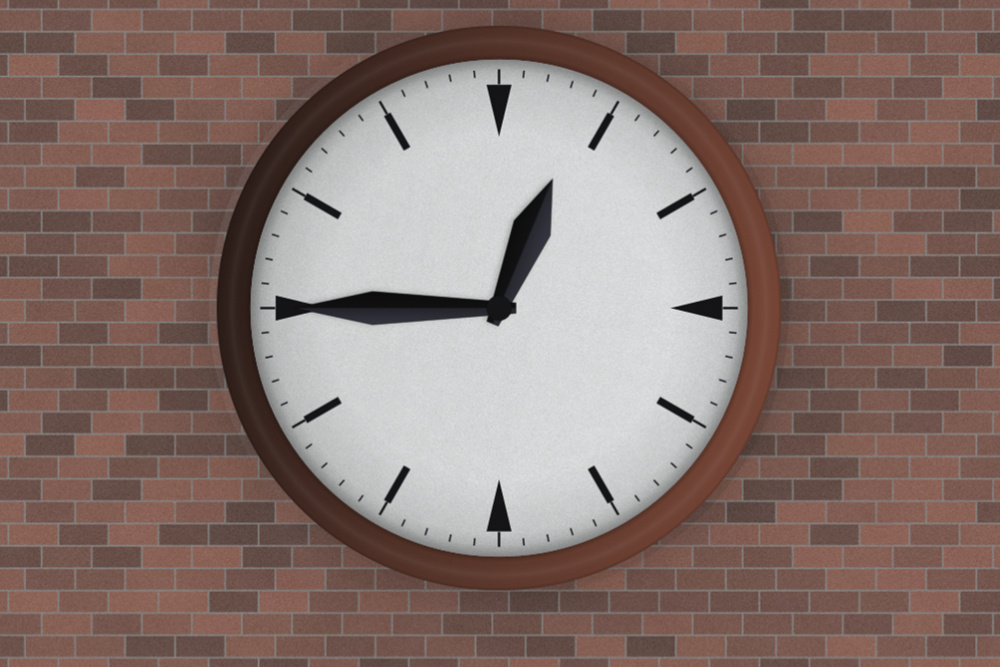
12:45
